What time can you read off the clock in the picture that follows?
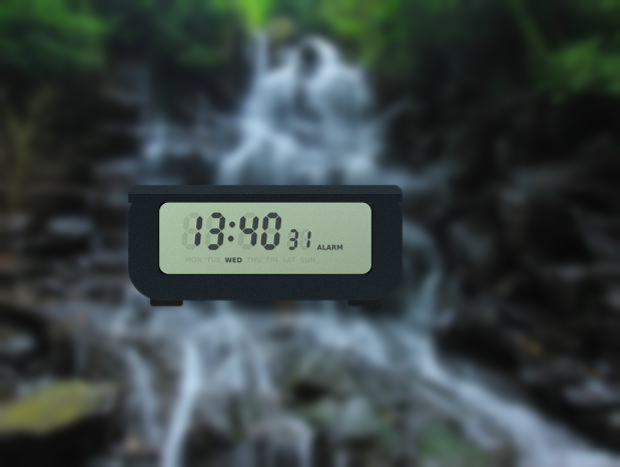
13:40:31
